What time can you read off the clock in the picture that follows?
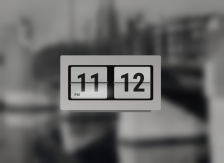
11:12
